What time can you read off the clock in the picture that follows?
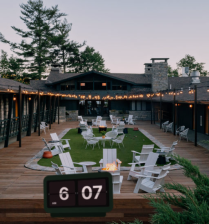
6:07
